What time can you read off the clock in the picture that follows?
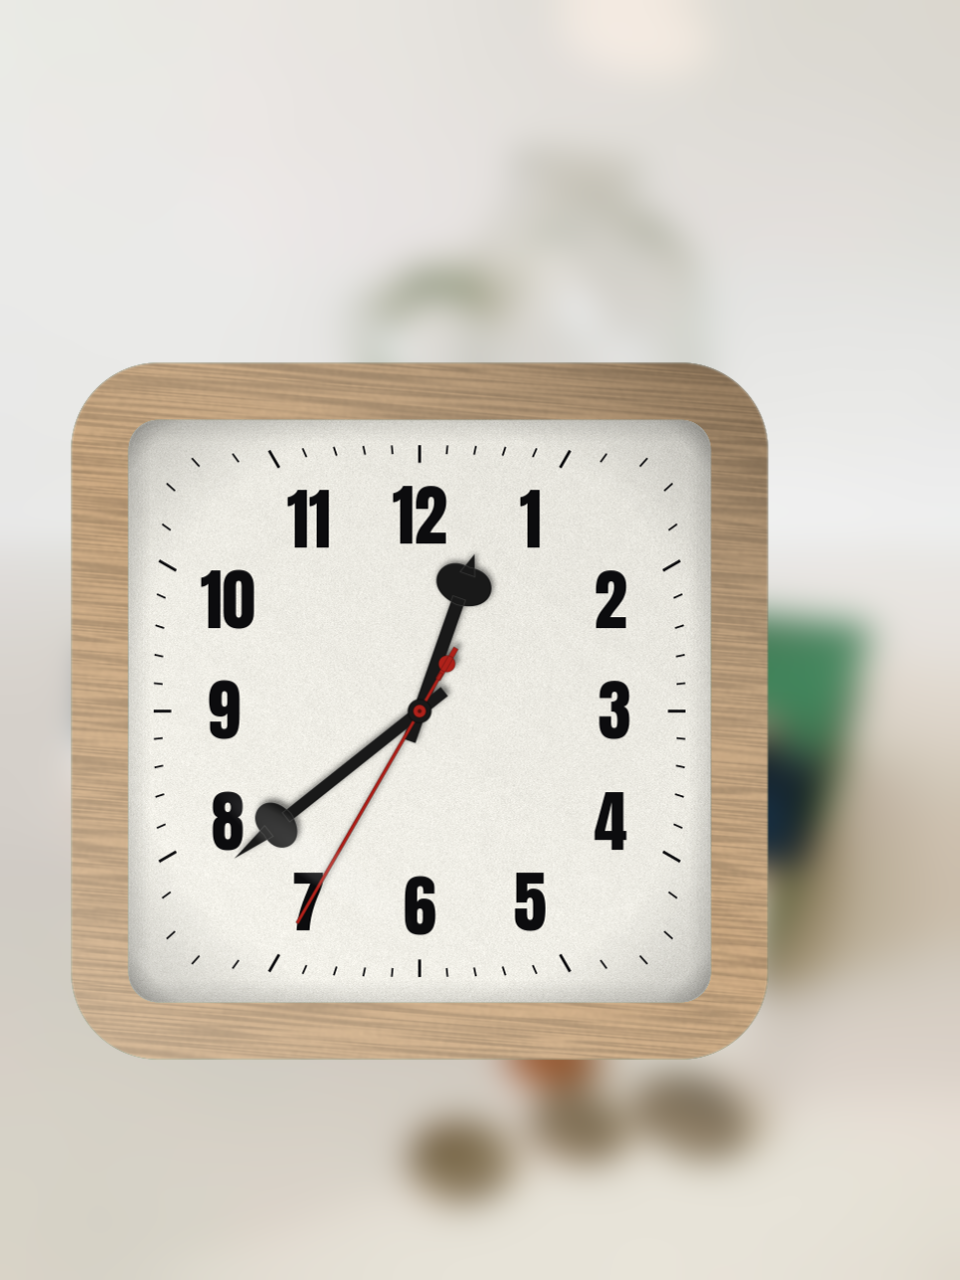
12:38:35
